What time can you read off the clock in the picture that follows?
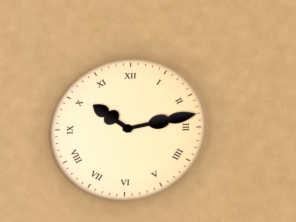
10:13
